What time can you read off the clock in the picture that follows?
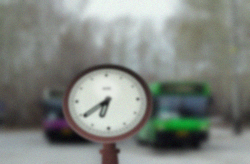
6:39
